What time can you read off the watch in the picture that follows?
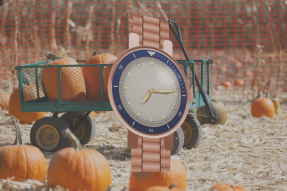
7:14
